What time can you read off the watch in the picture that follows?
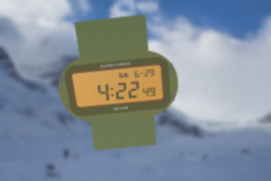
4:22
